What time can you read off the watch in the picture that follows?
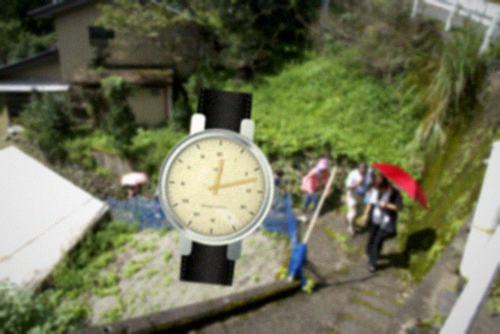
12:12
